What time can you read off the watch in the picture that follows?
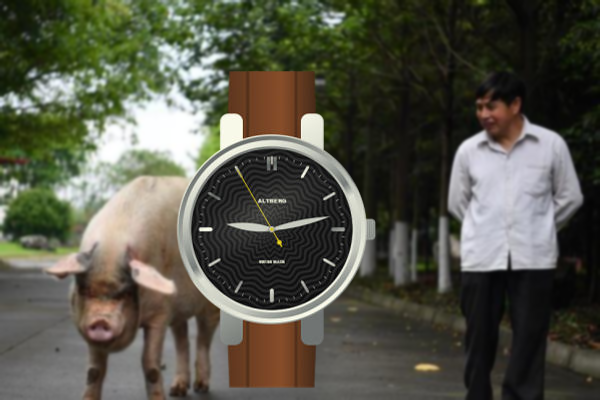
9:12:55
